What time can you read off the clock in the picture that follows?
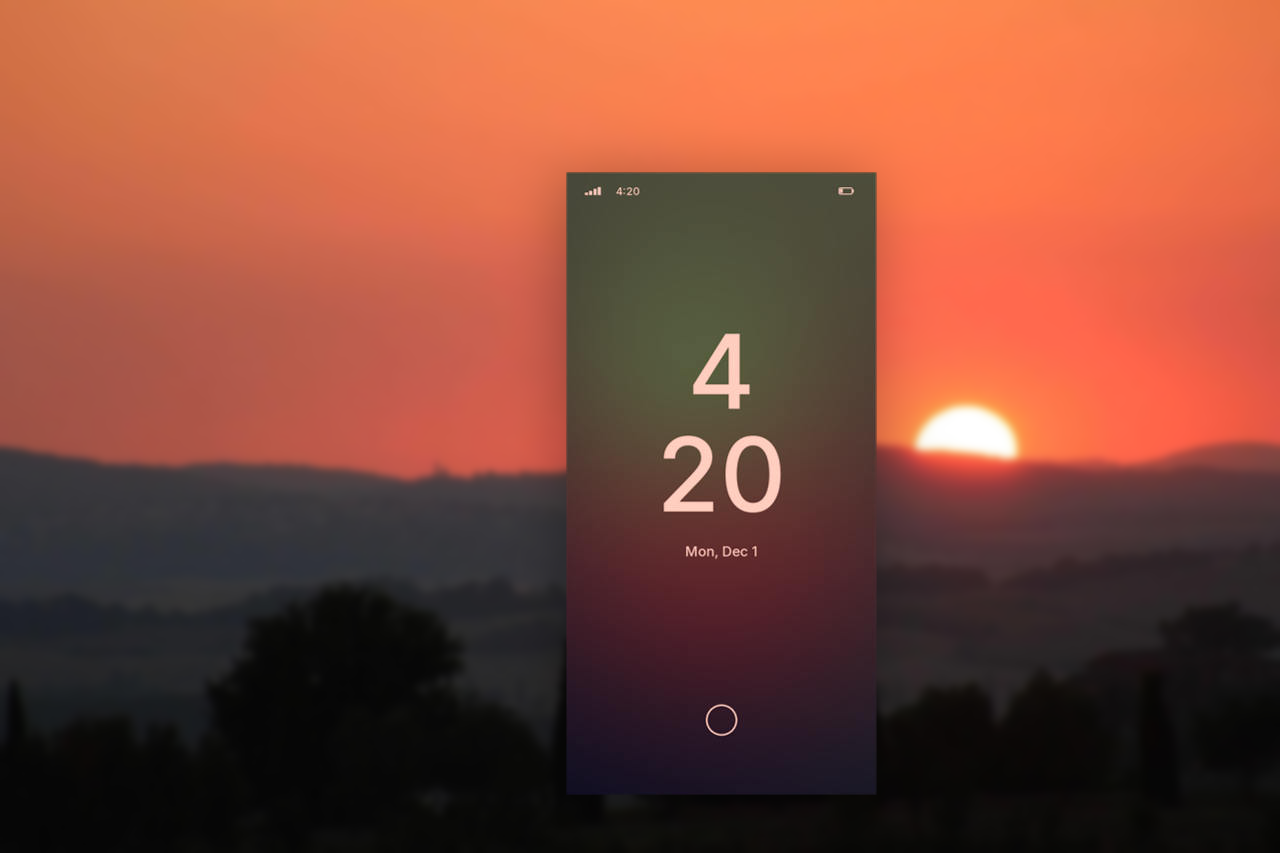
4:20
